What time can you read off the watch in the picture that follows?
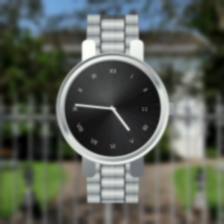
4:46
